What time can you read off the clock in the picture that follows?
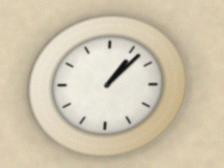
1:07
